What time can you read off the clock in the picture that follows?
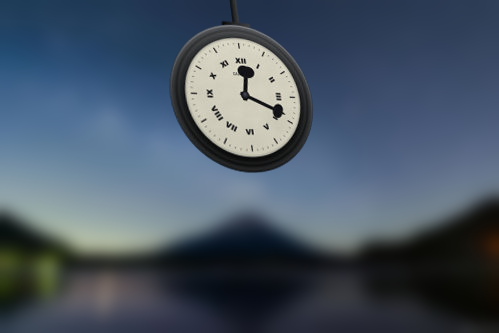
12:19
